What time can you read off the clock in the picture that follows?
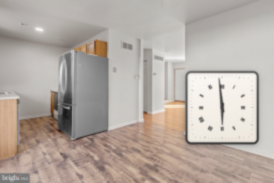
5:59
